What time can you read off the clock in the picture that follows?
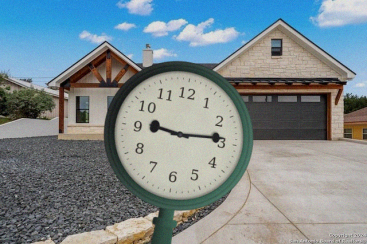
9:14
